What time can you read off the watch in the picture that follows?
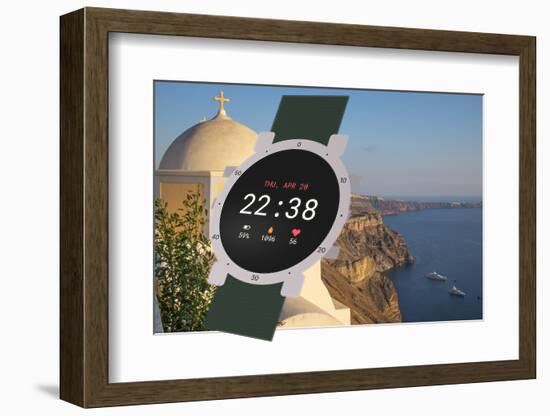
22:38
